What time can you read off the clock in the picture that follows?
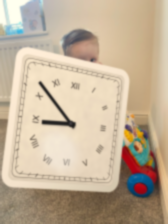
8:52
